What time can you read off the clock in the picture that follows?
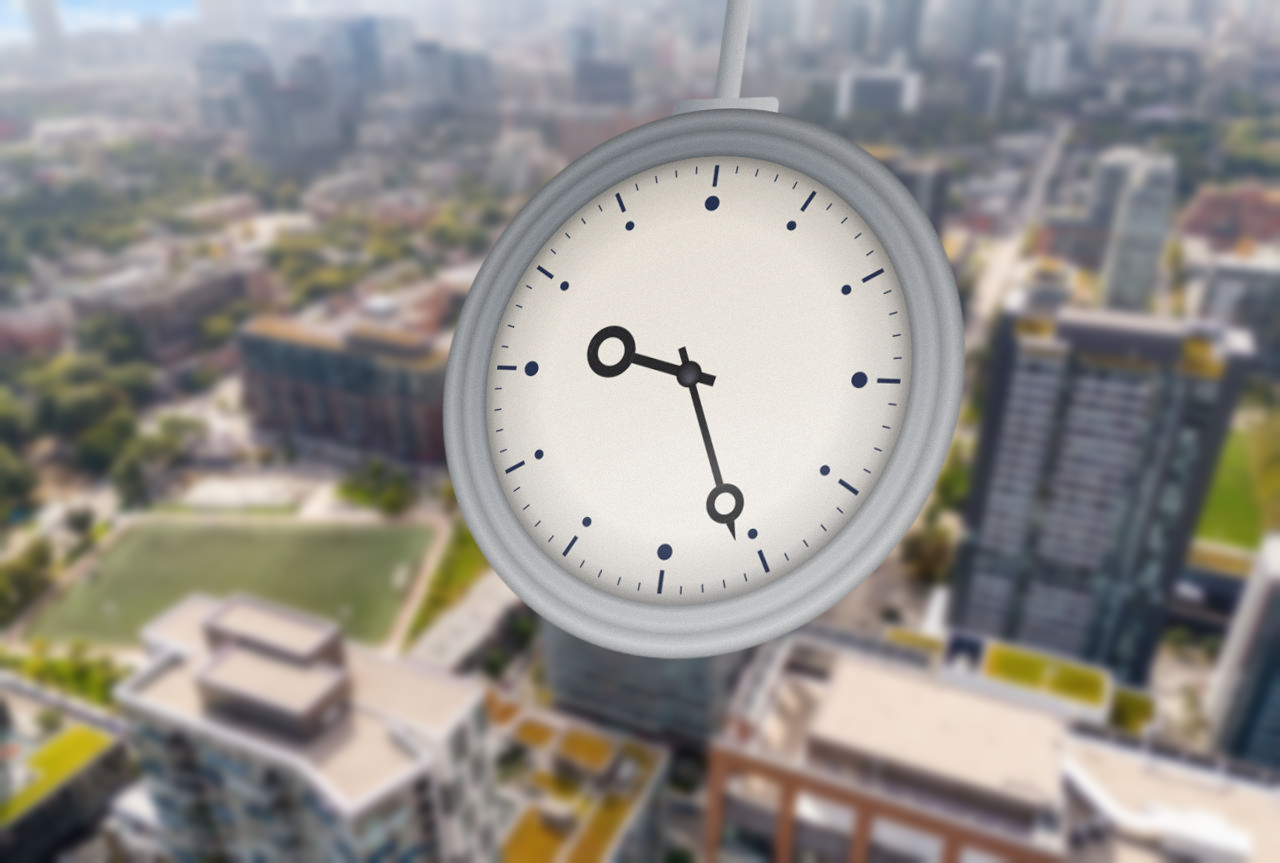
9:26
